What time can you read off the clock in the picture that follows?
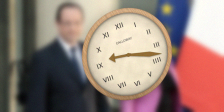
9:18
